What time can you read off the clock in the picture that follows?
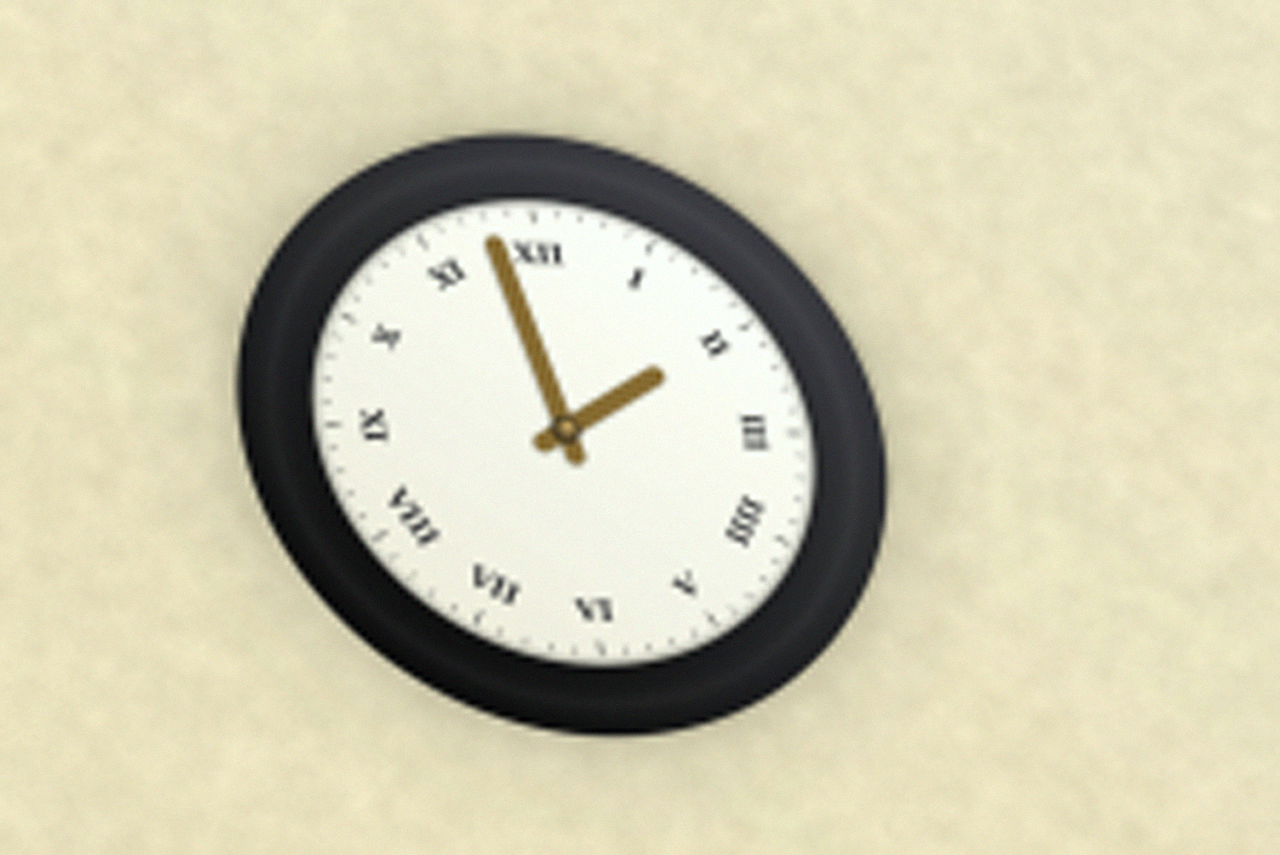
1:58
